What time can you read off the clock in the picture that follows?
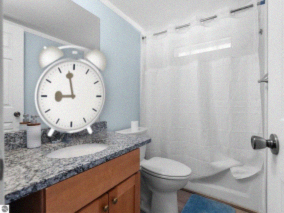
8:58
